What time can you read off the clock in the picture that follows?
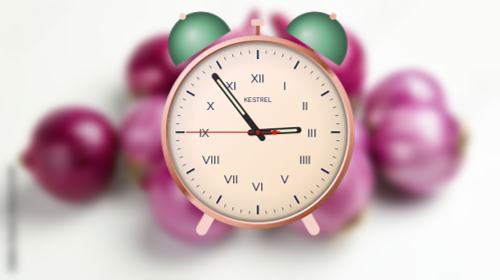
2:53:45
